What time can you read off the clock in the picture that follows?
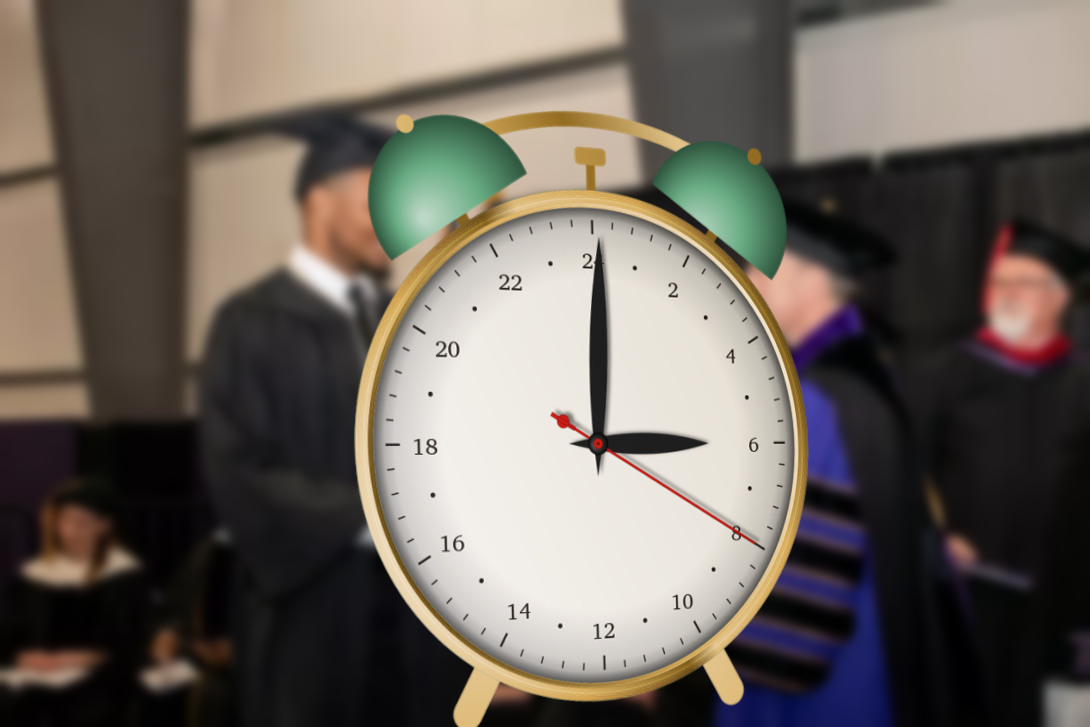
6:00:20
